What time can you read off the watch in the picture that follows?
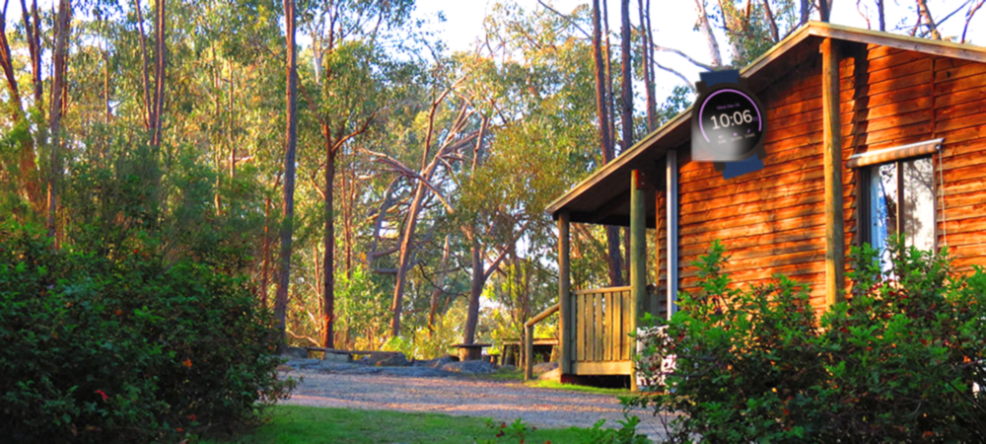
10:06
